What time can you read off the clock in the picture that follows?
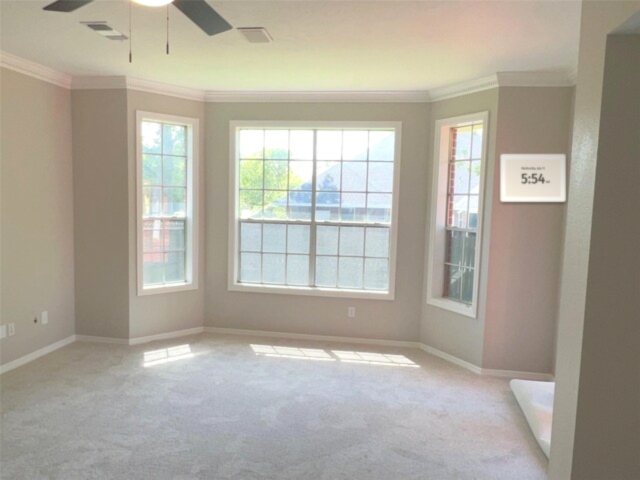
5:54
